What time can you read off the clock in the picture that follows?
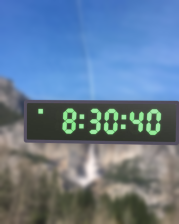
8:30:40
